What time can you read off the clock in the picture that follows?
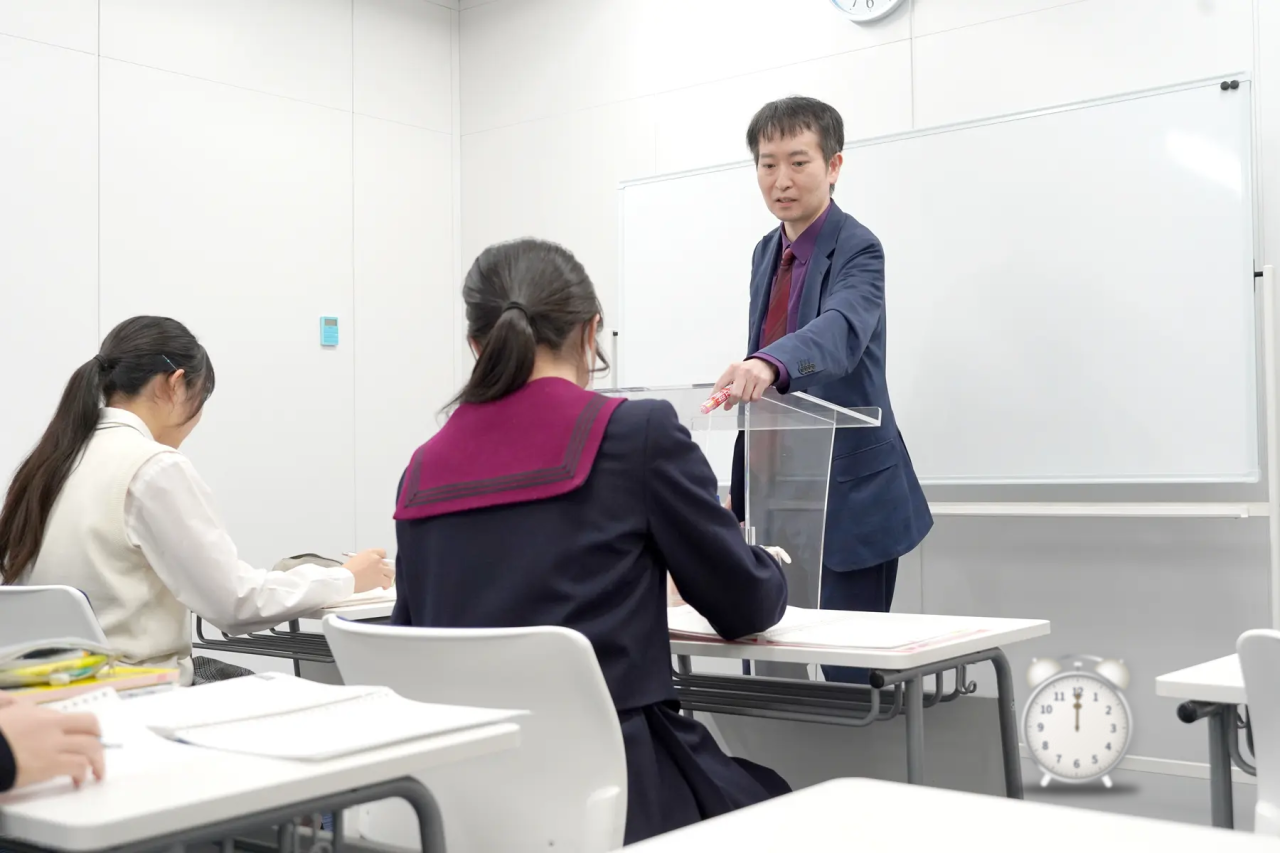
12:00
